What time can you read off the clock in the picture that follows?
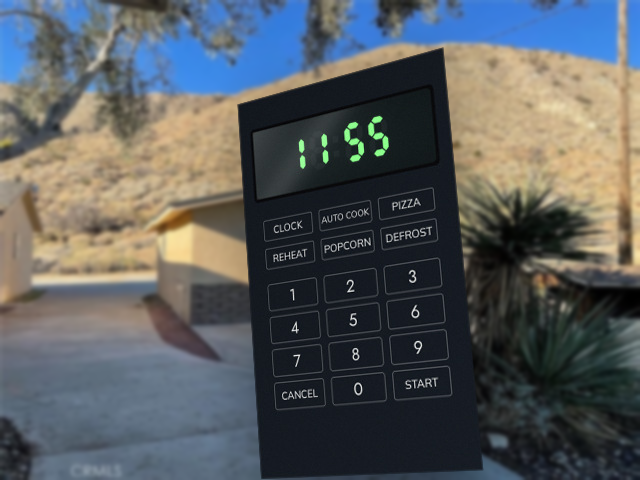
11:55
